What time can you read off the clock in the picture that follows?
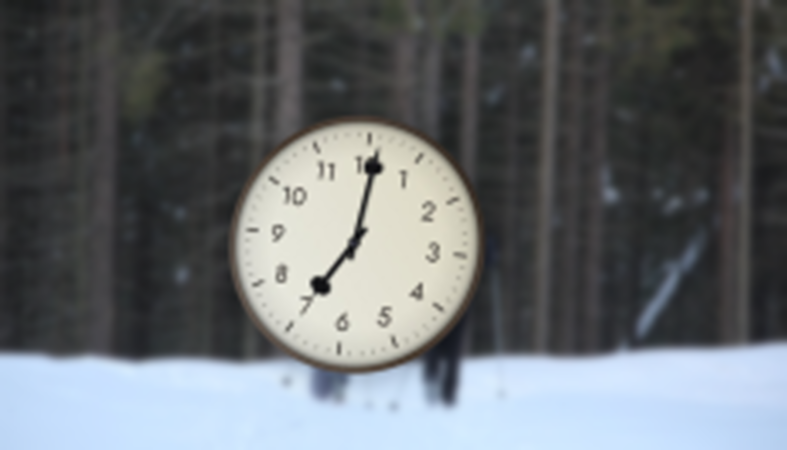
7:01
